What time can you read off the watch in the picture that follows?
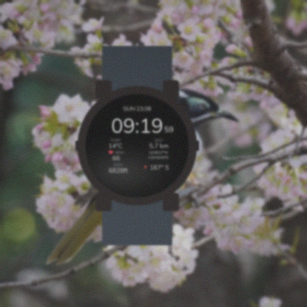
9:19
